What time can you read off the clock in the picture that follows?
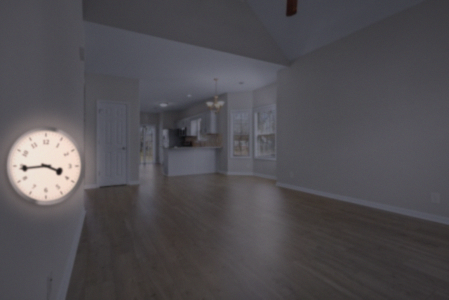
3:44
